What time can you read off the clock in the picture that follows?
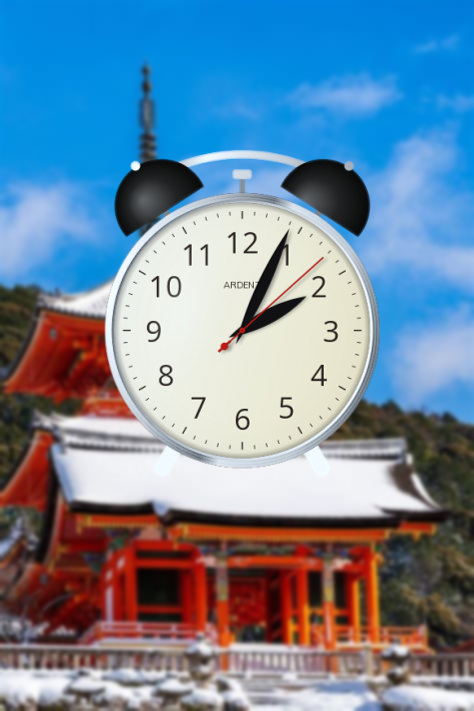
2:04:08
